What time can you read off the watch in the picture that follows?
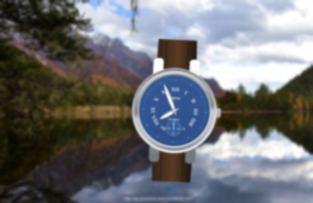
7:56
